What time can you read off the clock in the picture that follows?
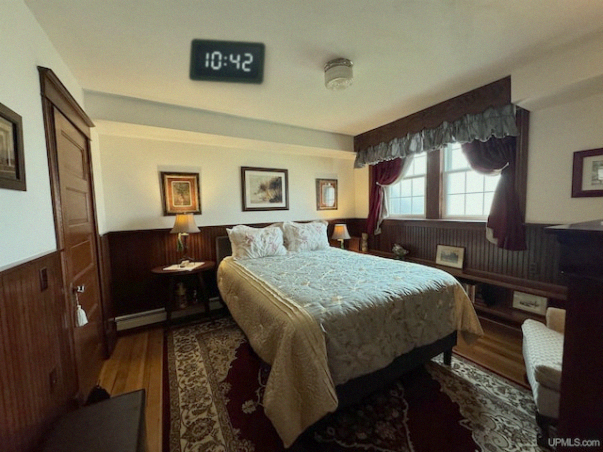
10:42
